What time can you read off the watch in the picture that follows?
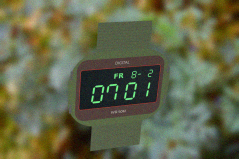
7:01
